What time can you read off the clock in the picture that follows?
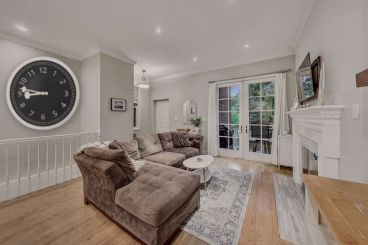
8:47
